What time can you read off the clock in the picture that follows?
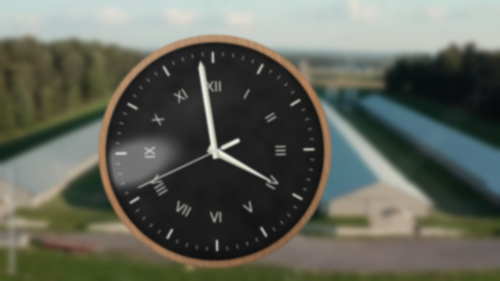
3:58:41
